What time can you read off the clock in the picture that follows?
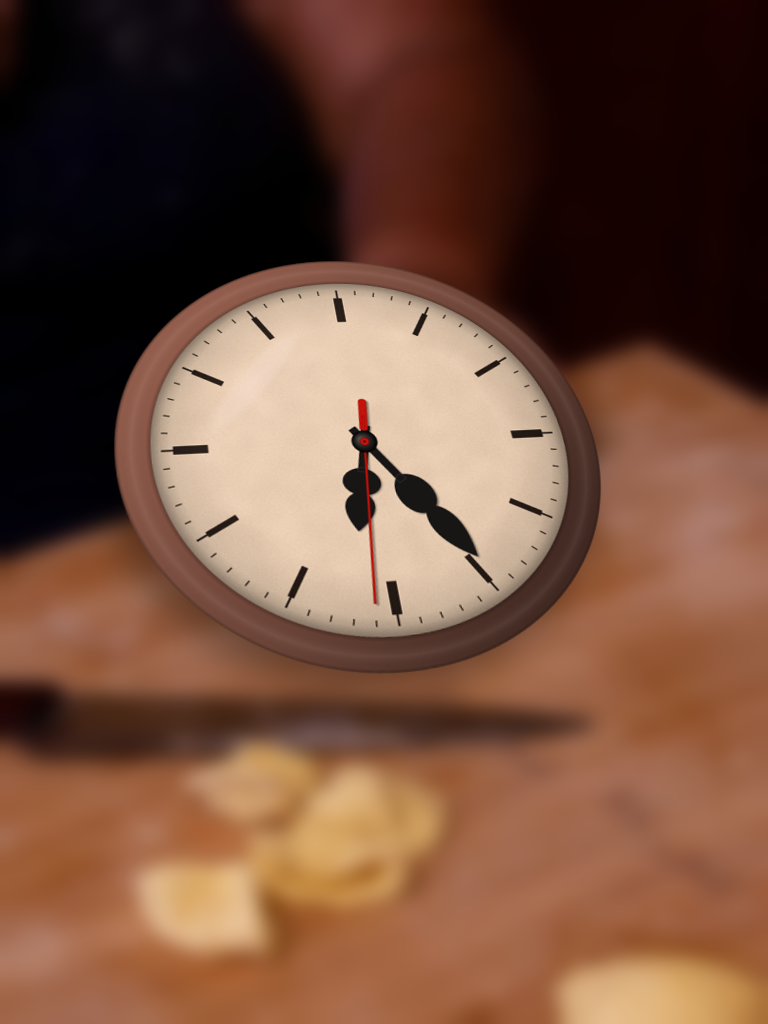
6:24:31
